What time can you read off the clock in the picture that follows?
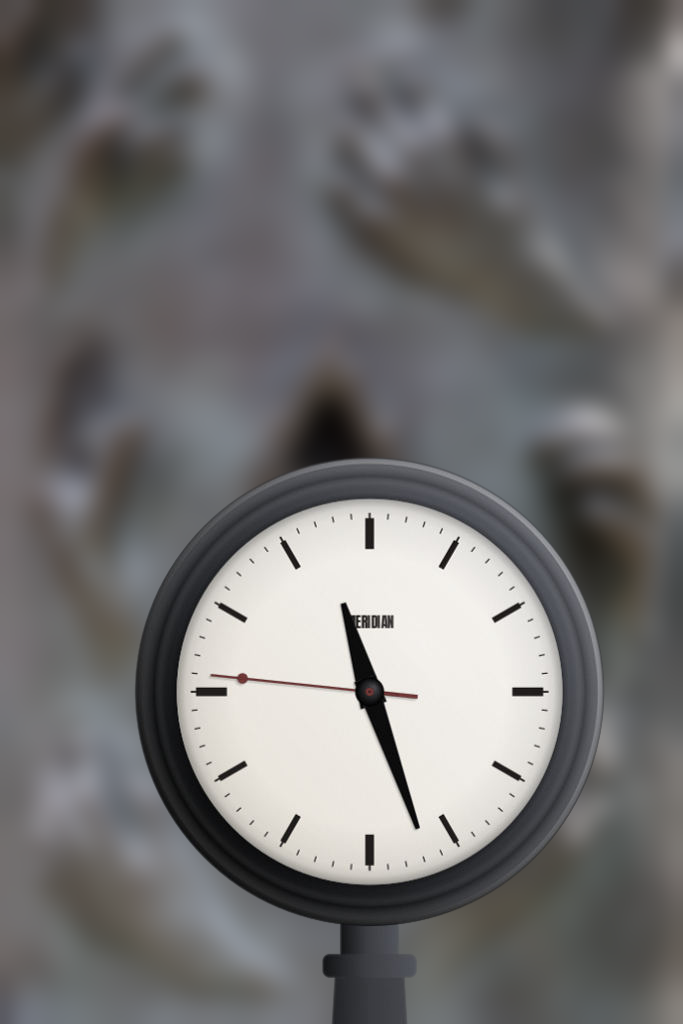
11:26:46
